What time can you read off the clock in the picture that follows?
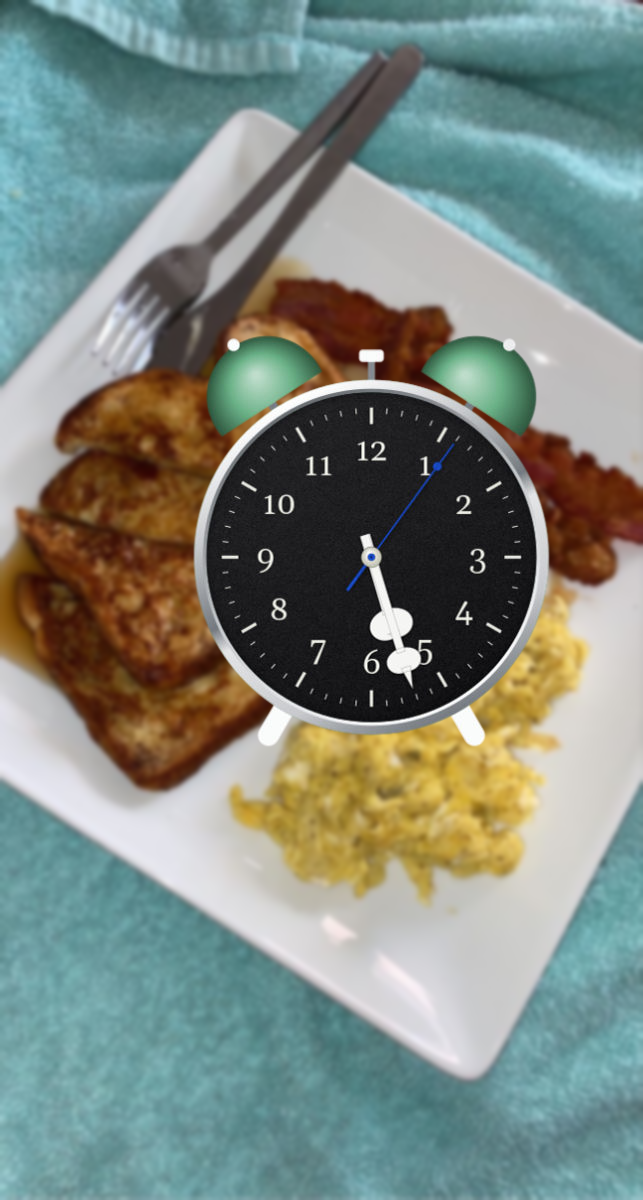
5:27:06
